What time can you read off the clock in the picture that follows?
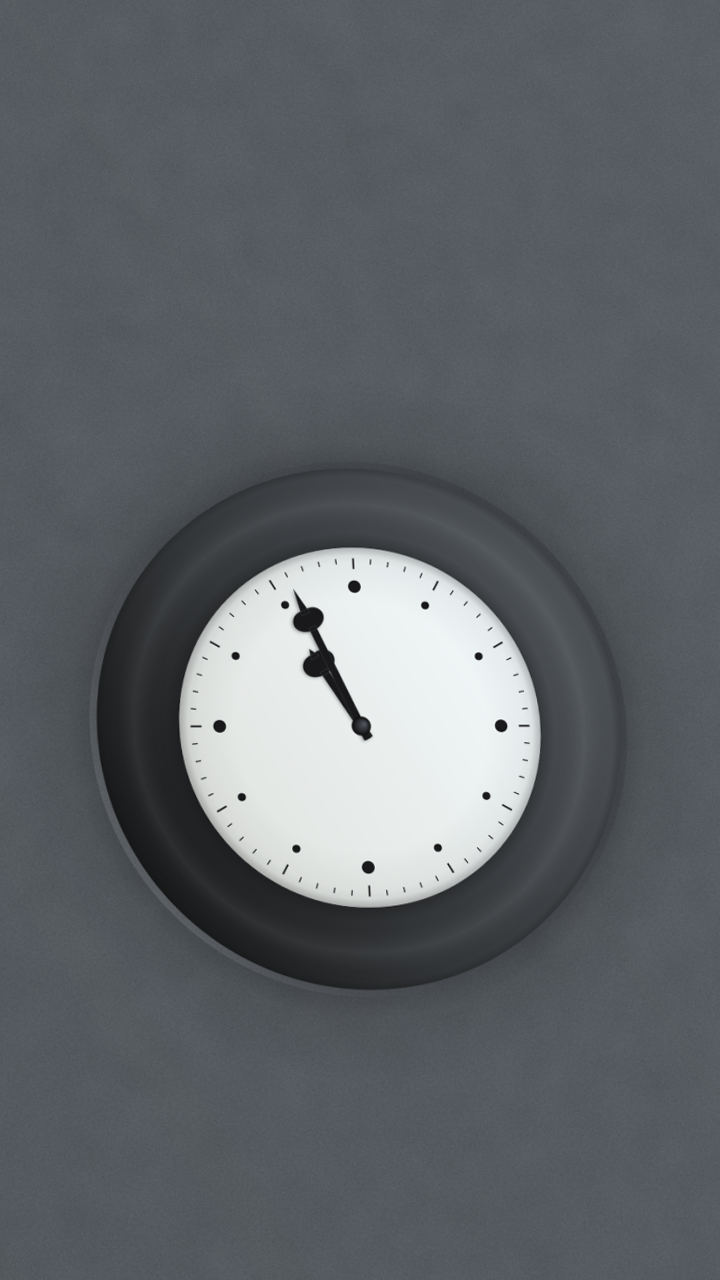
10:56
